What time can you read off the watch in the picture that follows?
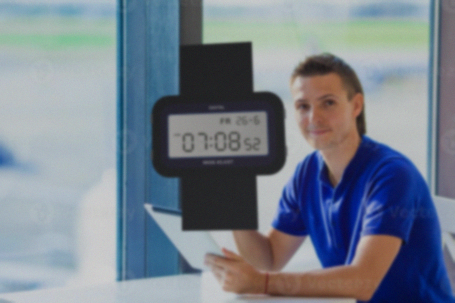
7:08:52
